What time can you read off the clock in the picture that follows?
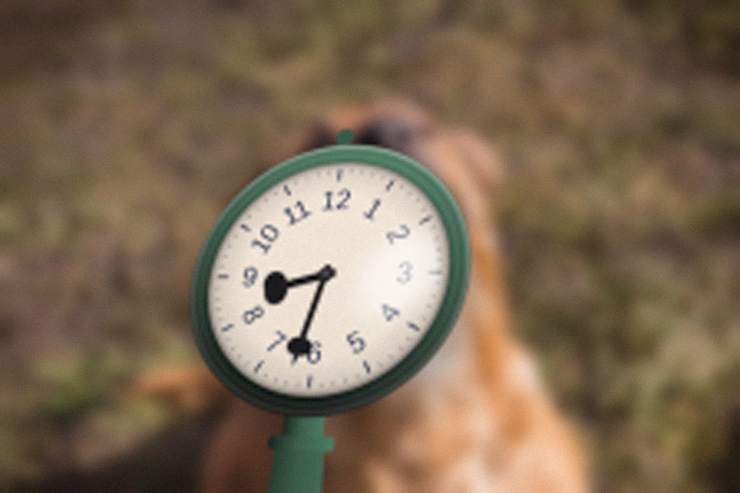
8:32
